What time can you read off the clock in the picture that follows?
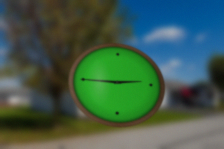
2:45
